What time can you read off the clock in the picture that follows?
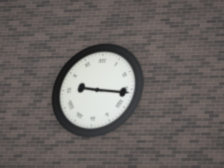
9:16
